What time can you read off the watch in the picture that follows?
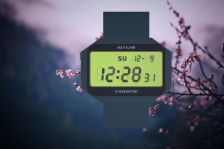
12:28:31
